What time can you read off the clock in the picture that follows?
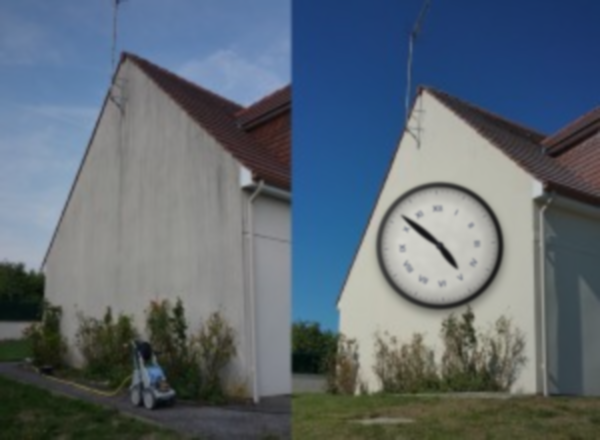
4:52
